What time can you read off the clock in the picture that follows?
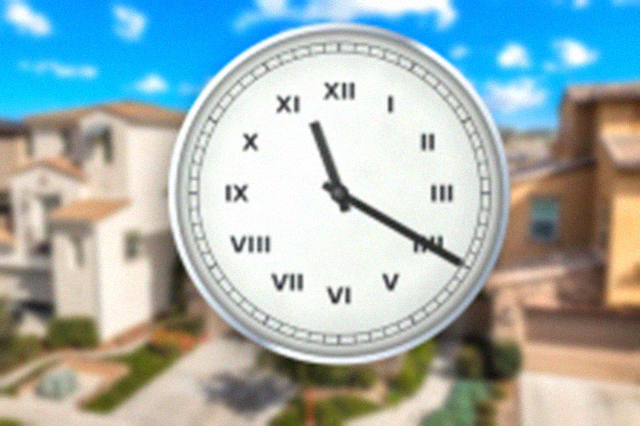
11:20
